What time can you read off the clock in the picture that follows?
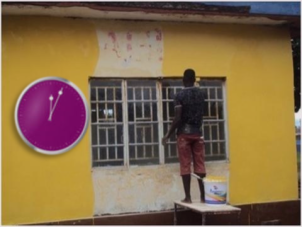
12:04
